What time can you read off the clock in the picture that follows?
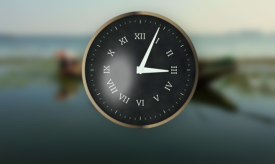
3:04
